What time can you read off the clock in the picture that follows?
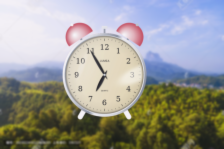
6:55
